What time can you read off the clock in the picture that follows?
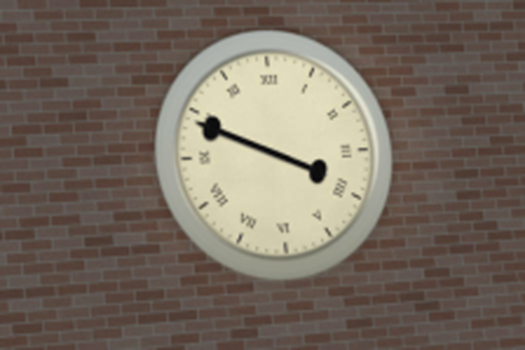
3:49
